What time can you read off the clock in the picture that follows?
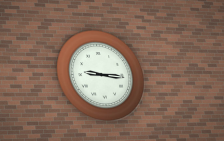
9:16
